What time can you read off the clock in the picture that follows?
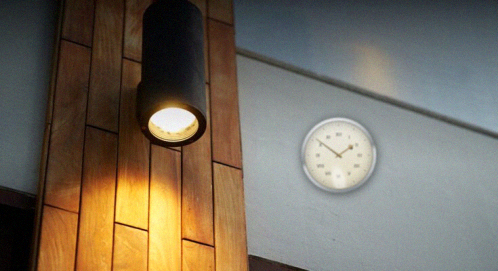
1:51
